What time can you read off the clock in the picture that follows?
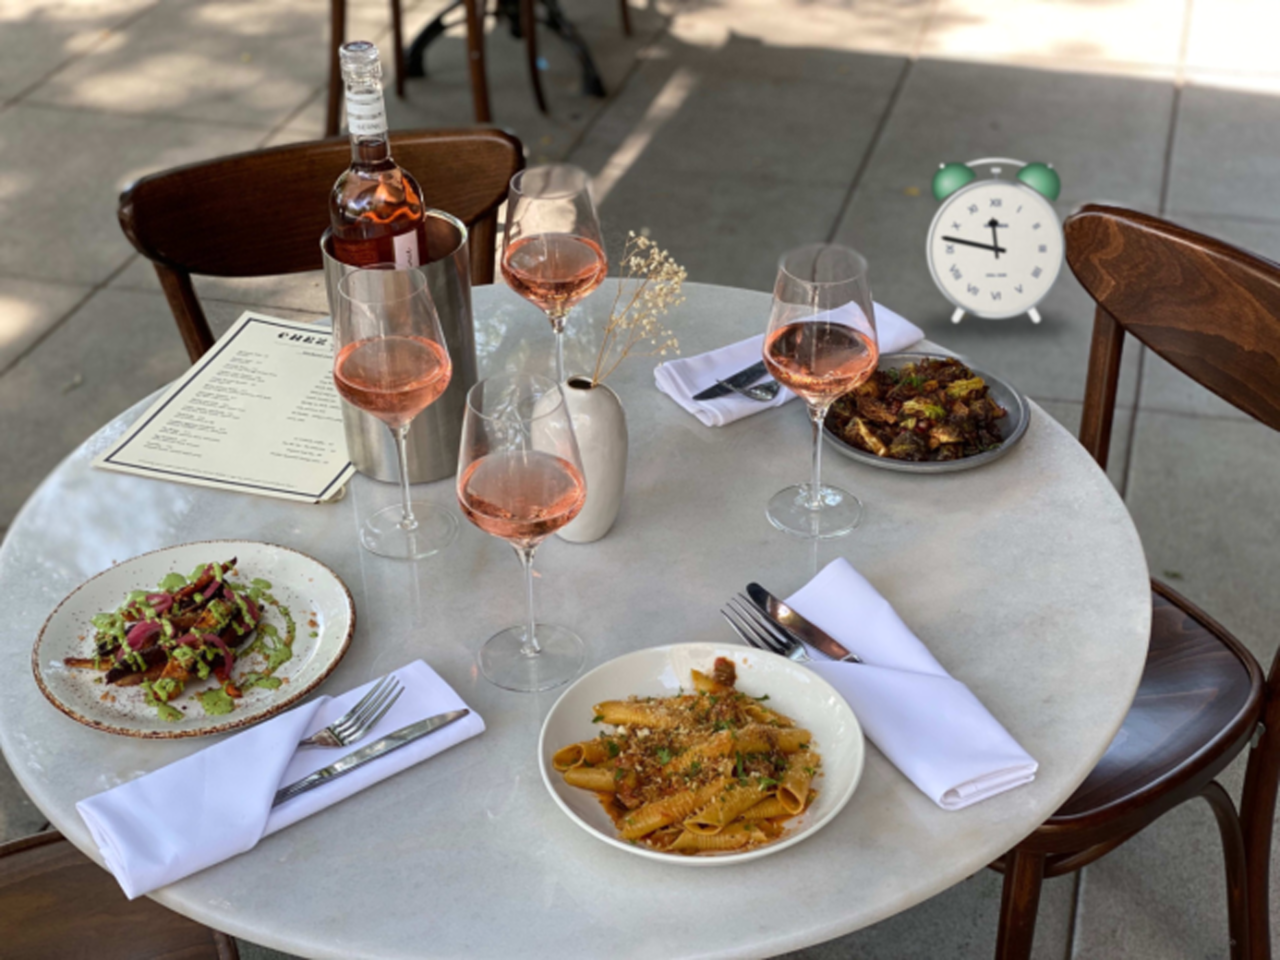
11:47
